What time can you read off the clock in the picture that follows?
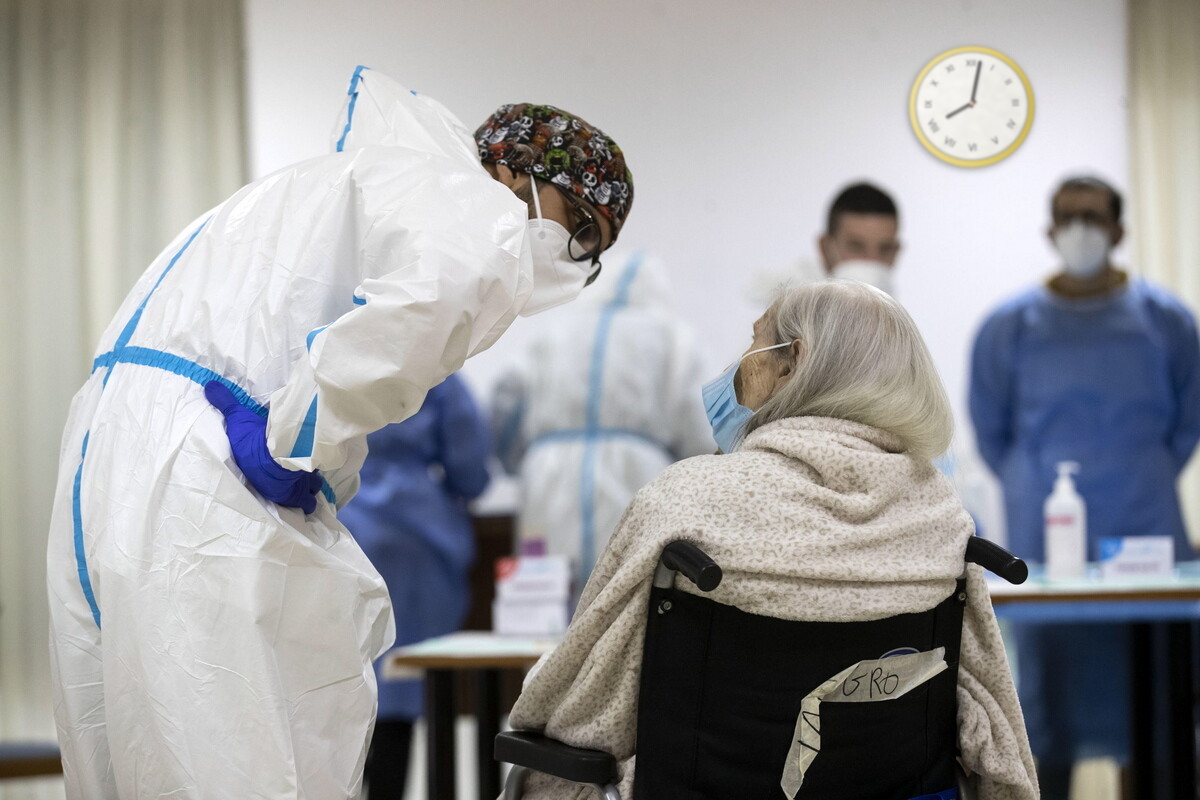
8:02
